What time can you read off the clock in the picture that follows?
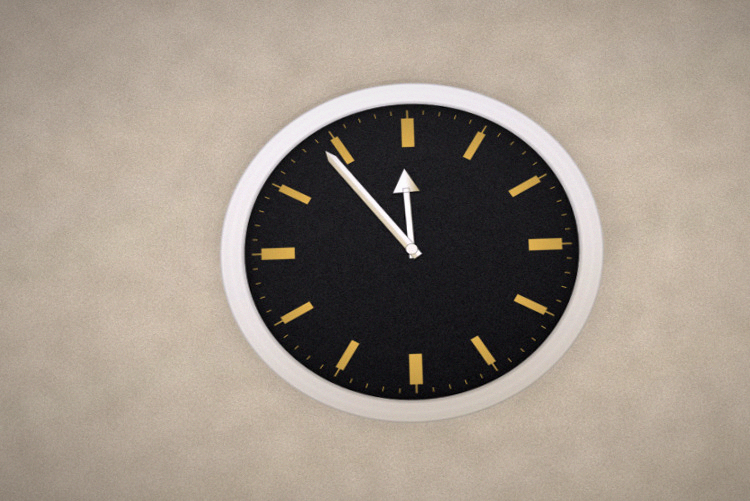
11:54
